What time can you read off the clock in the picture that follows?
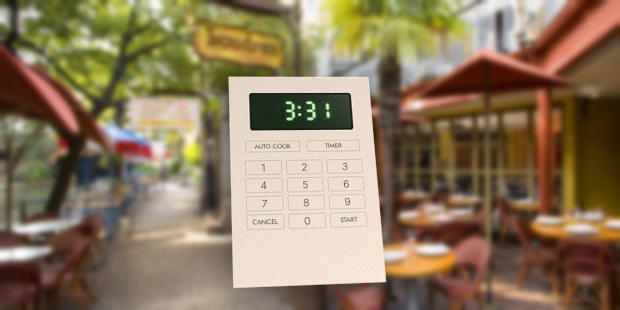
3:31
